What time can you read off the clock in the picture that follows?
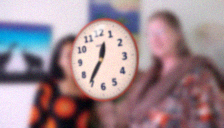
12:36
